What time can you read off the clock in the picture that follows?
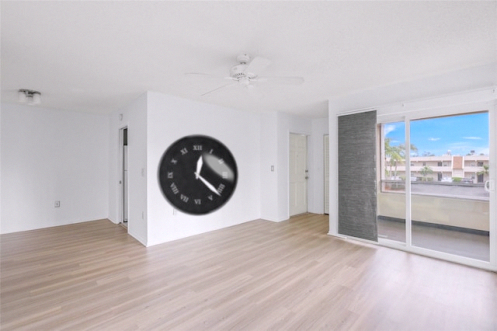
12:22
